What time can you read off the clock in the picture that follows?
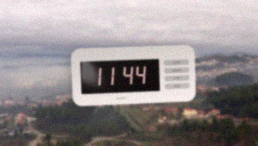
11:44
